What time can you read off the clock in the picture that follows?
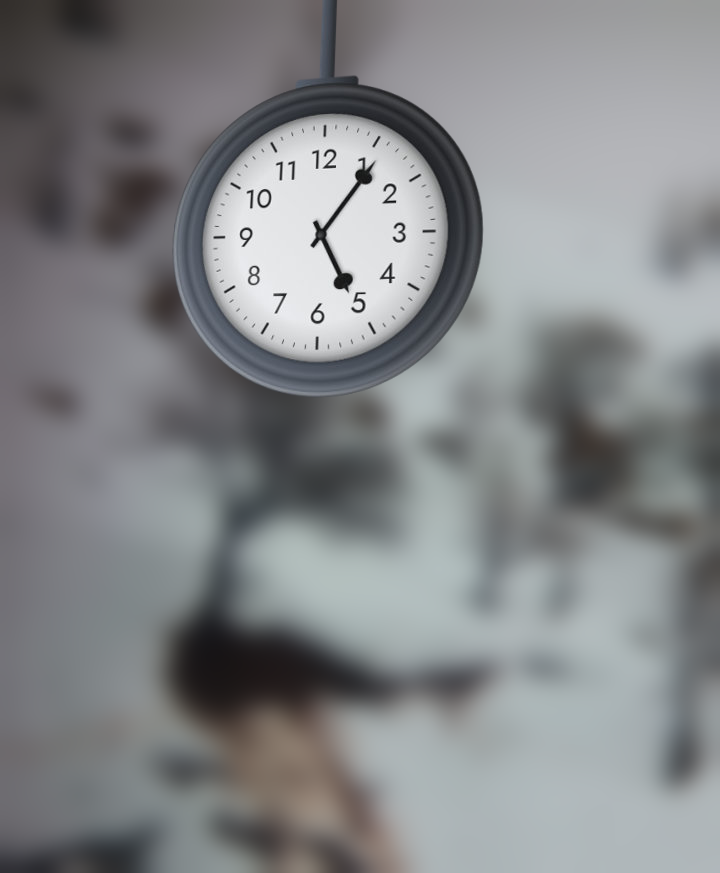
5:06
